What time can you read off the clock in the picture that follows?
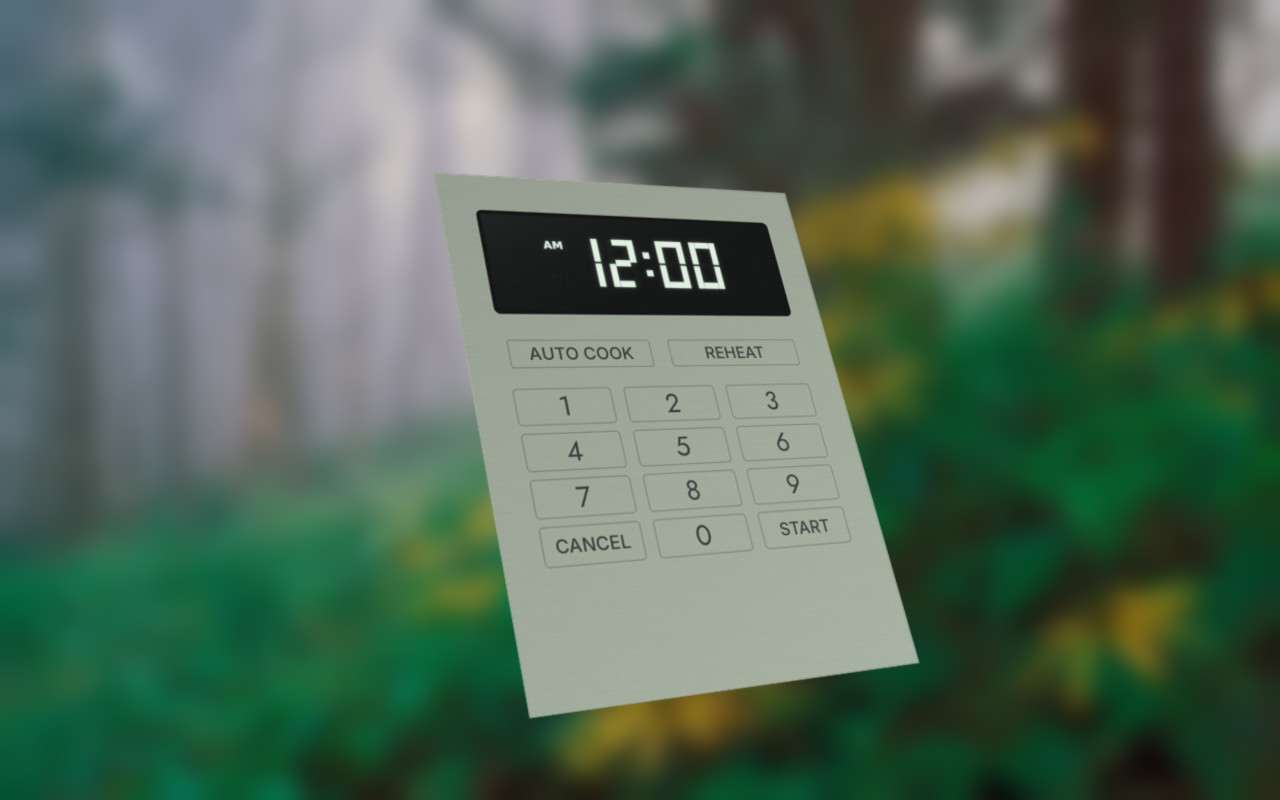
12:00
